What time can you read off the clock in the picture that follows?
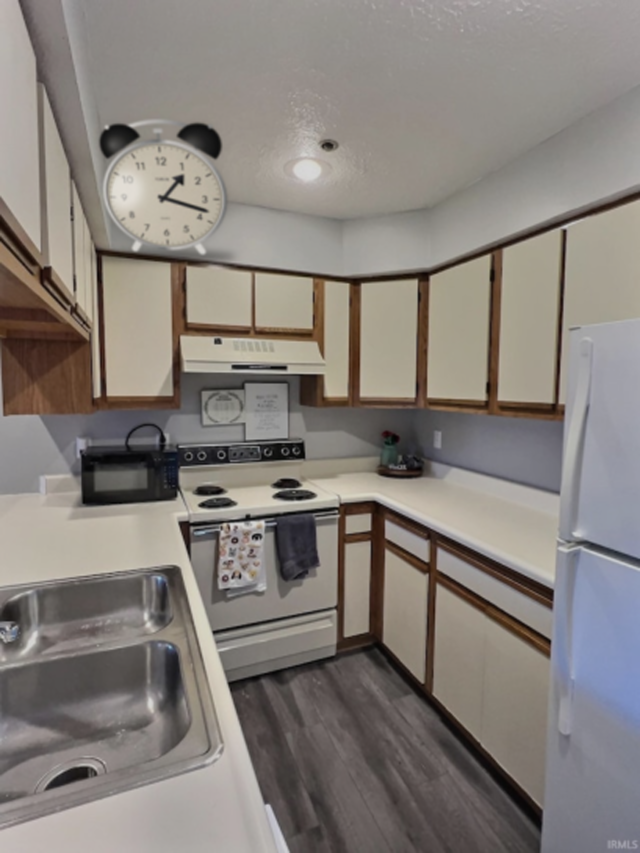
1:18
